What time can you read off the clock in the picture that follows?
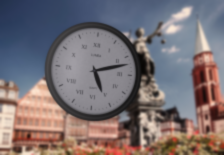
5:12
